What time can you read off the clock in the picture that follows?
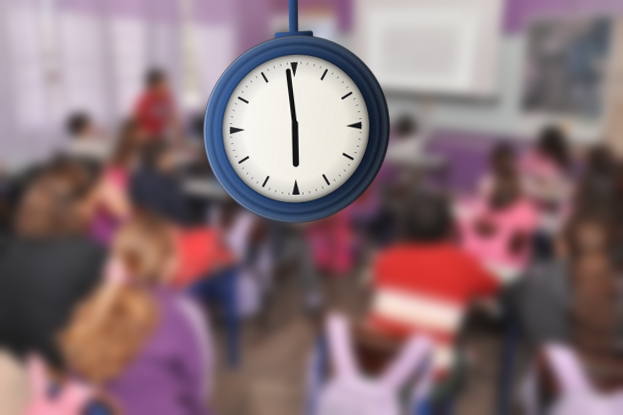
5:59
